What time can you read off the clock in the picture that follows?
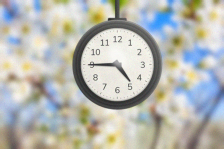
4:45
